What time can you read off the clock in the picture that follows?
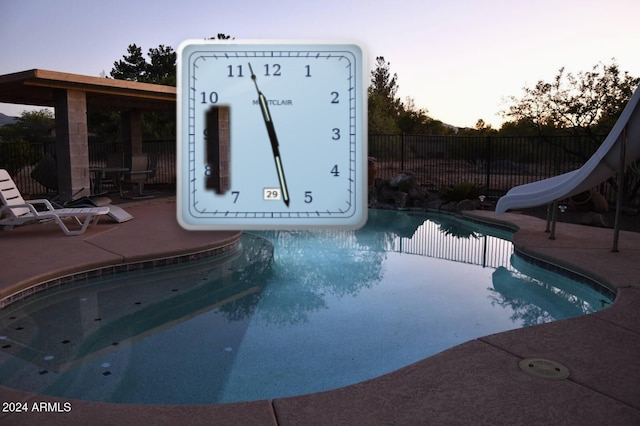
11:27:57
